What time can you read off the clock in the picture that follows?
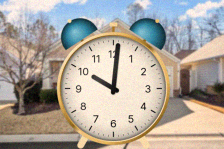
10:01
